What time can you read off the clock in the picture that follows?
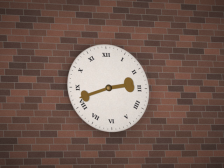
2:42
